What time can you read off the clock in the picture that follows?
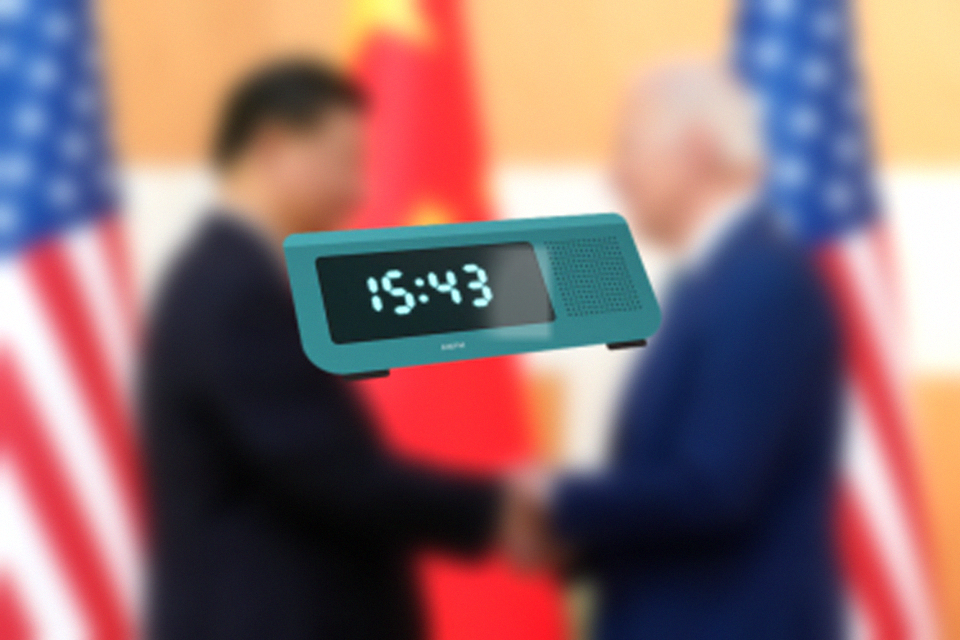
15:43
